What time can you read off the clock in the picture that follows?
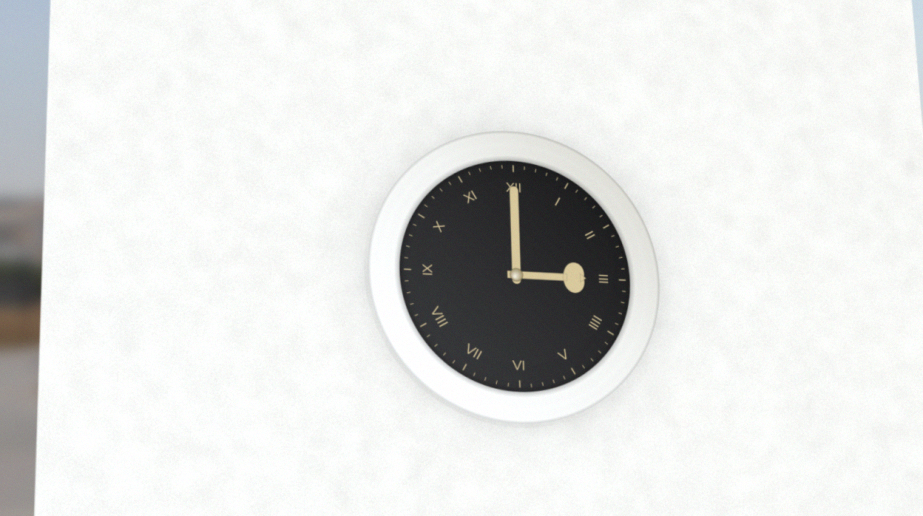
3:00
